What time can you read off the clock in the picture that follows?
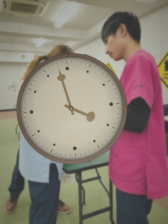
3:58
